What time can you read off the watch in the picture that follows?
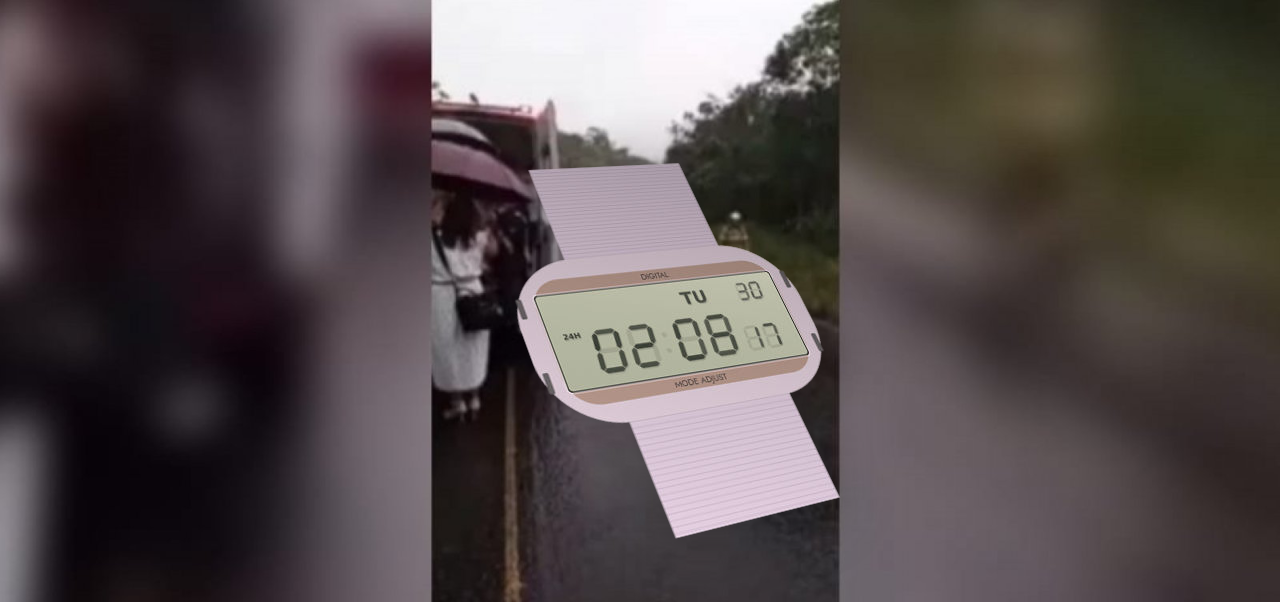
2:08:17
